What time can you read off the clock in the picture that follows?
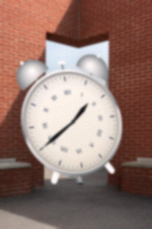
1:40
